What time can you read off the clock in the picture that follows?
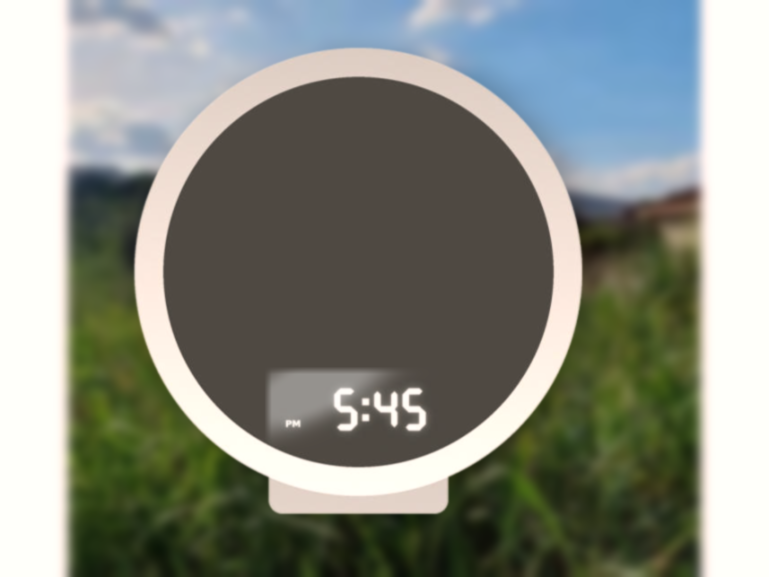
5:45
